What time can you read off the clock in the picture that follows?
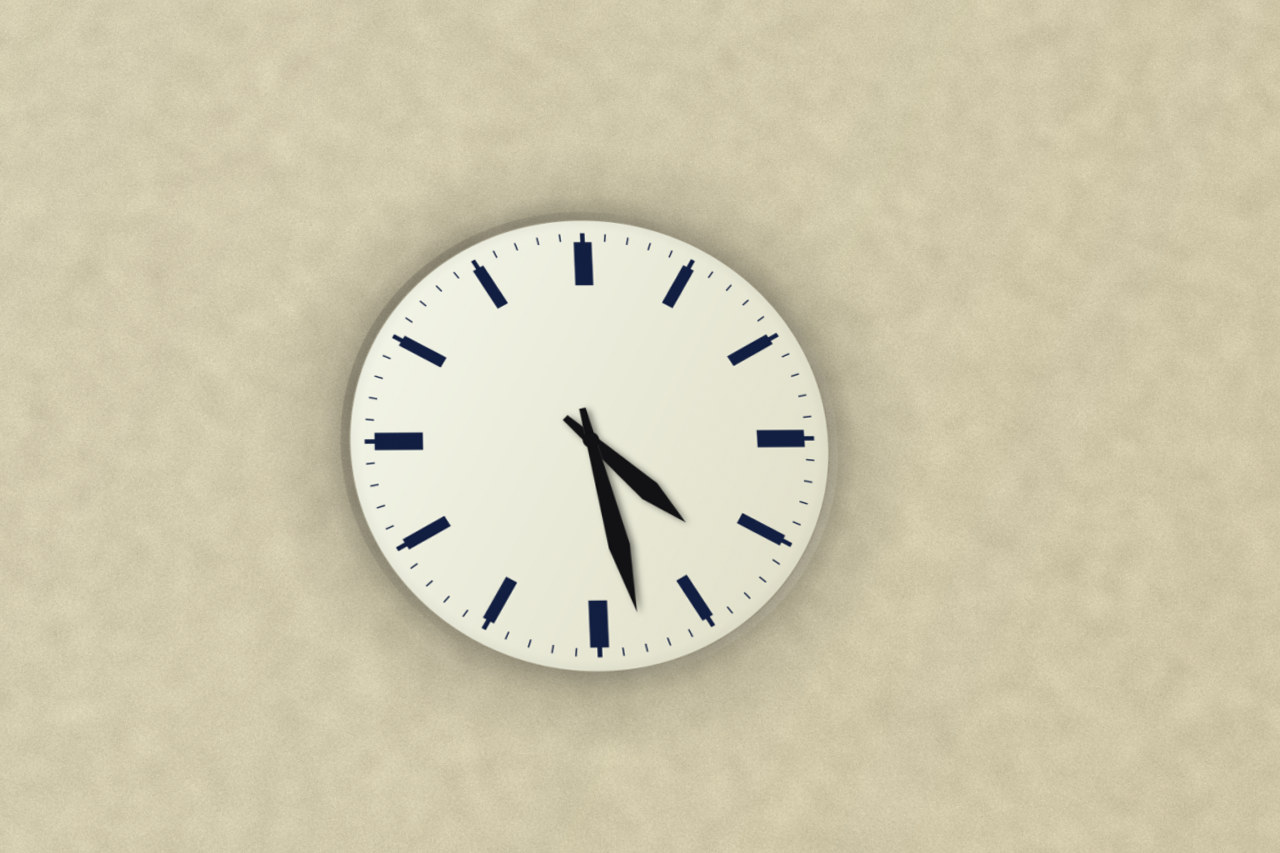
4:28
